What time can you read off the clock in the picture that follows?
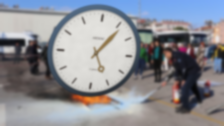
5:06
